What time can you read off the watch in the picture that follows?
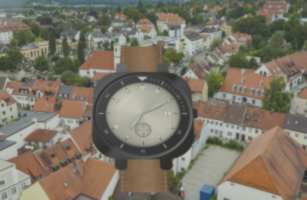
7:10
